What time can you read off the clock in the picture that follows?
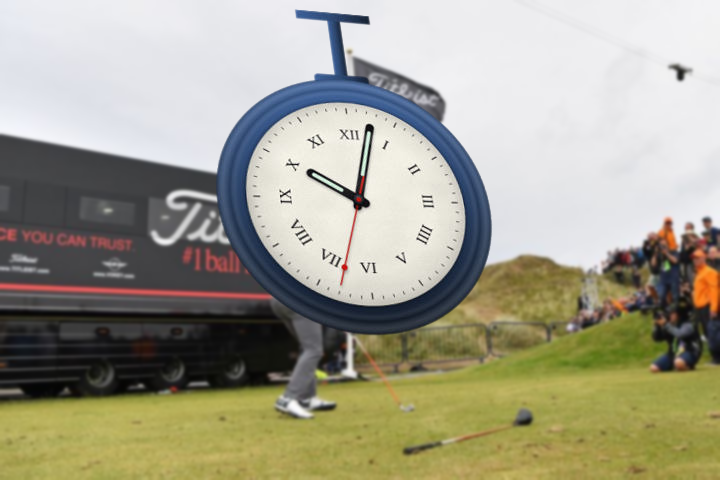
10:02:33
